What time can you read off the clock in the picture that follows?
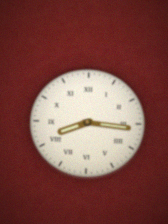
8:16
